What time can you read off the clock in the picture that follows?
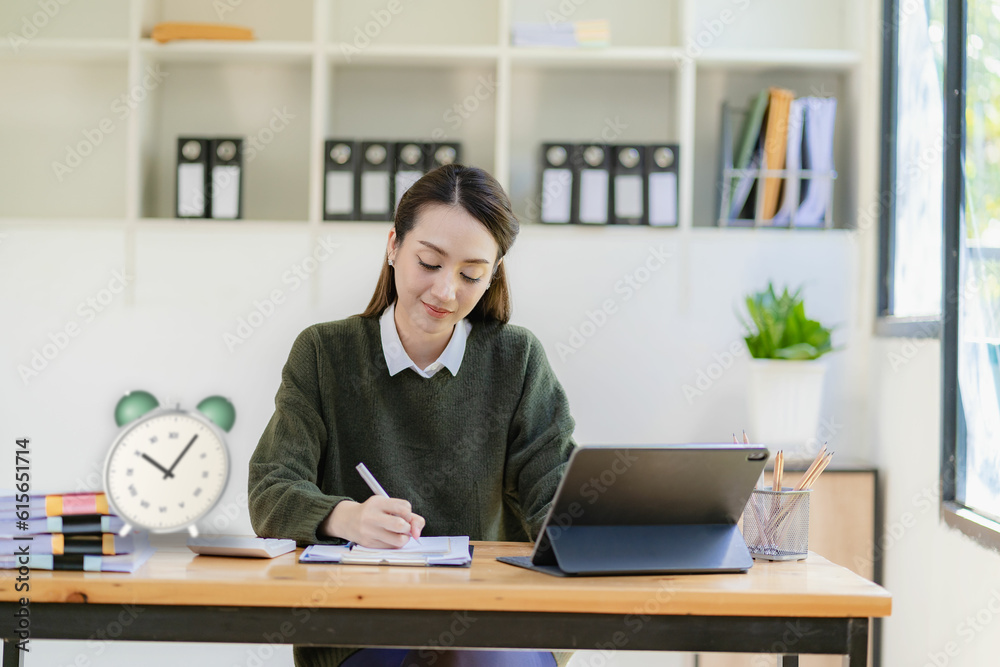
10:05
